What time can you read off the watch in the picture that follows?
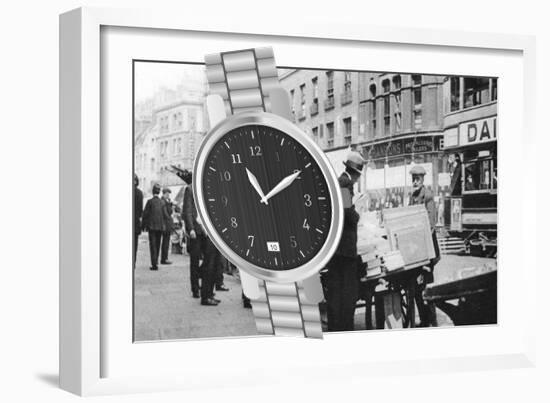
11:10
